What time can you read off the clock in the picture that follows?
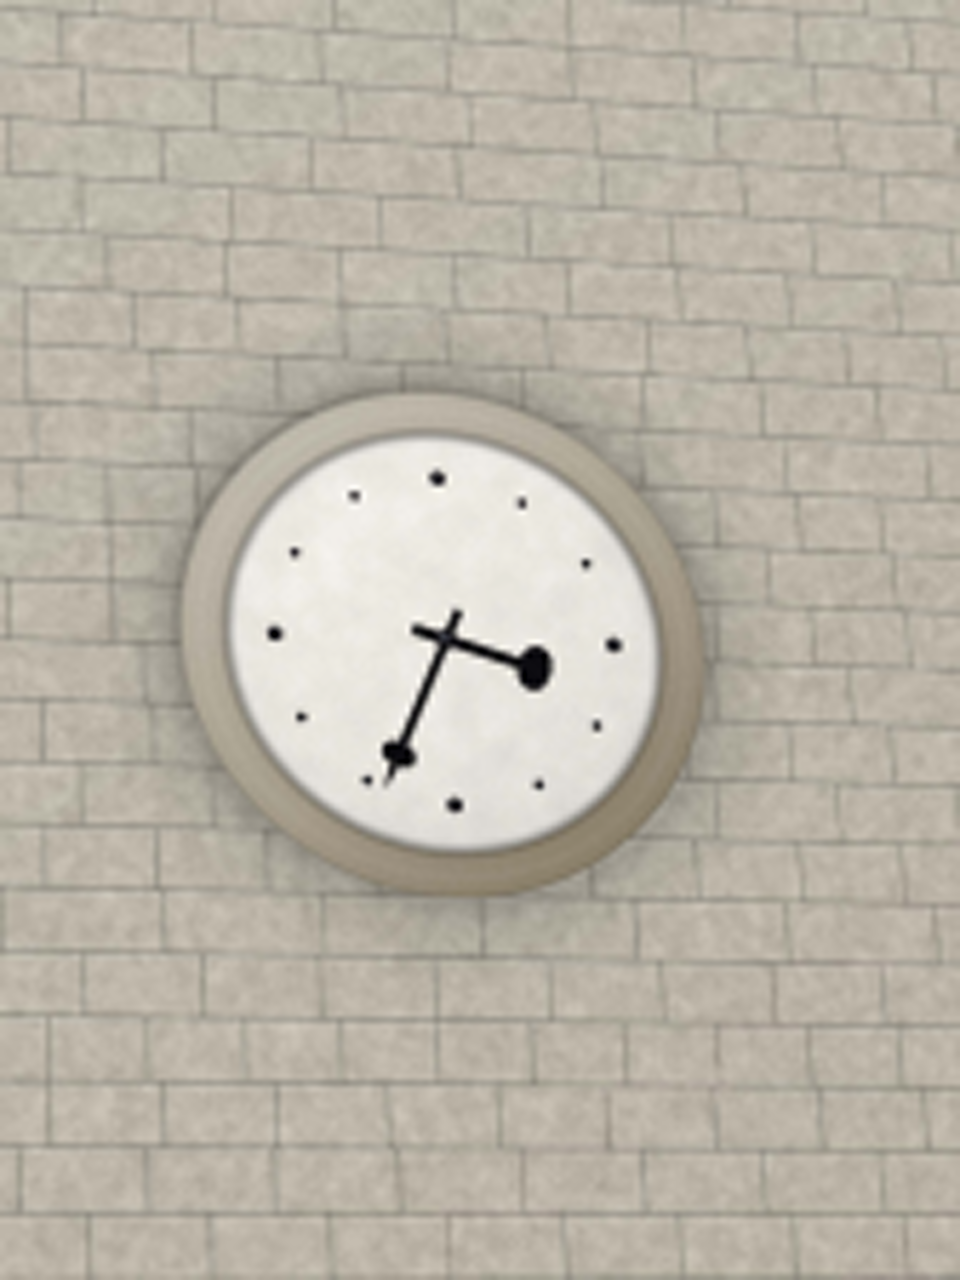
3:34
